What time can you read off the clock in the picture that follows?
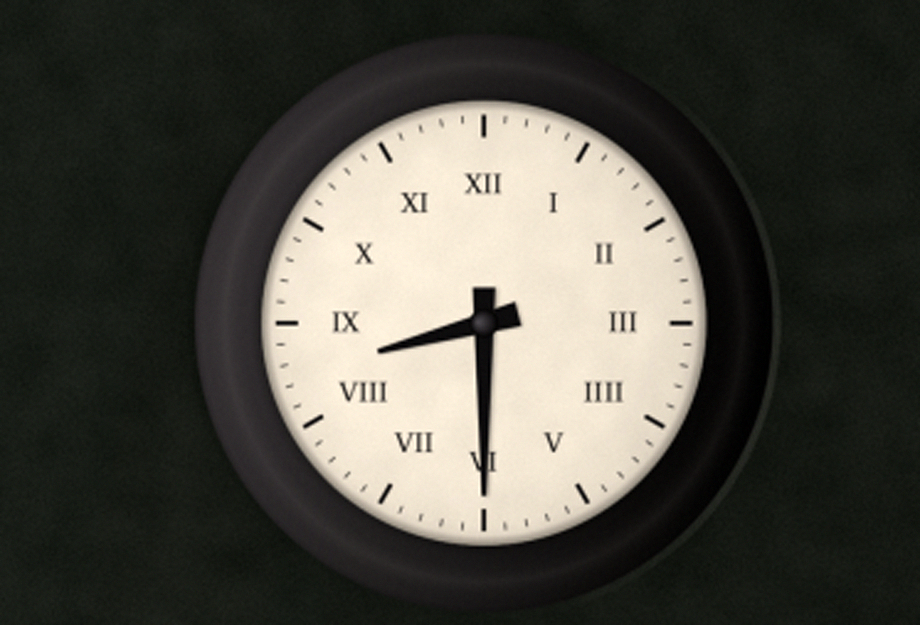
8:30
